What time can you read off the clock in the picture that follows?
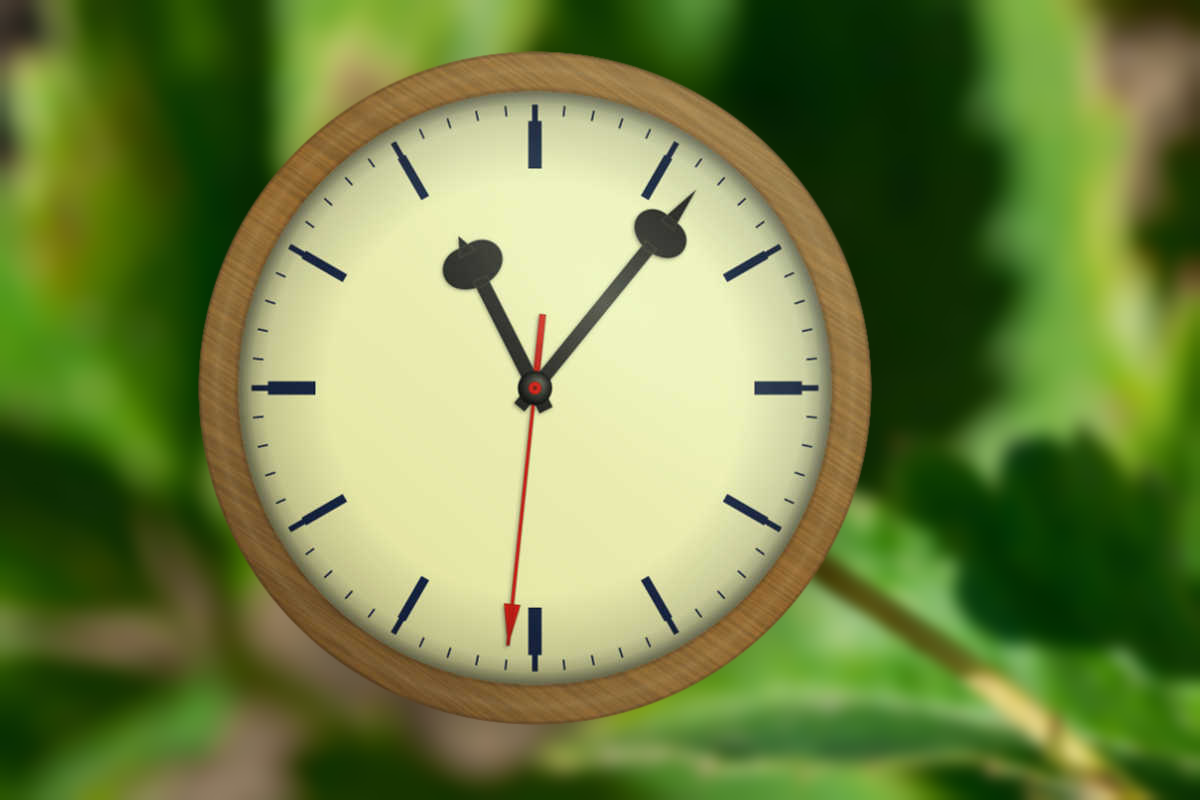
11:06:31
